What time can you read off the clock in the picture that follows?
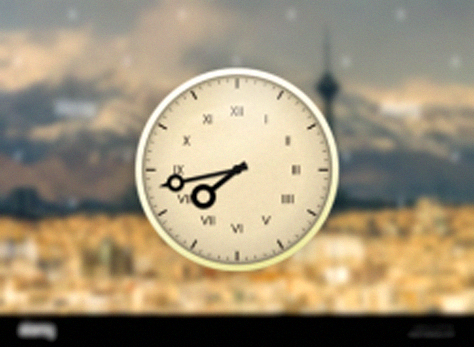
7:43
